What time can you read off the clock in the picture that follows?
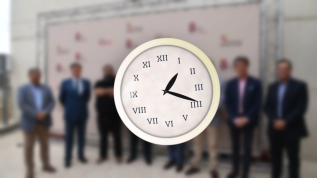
1:19
